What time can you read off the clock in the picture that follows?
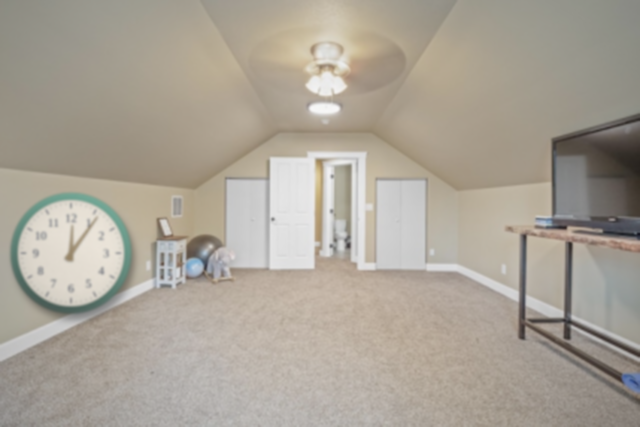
12:06
